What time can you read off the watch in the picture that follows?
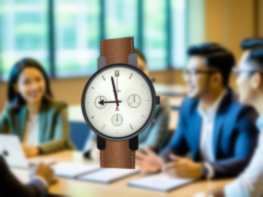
8:58
